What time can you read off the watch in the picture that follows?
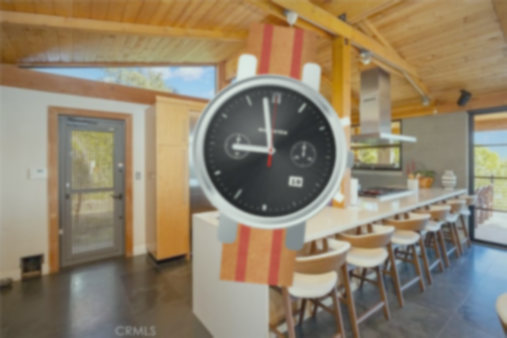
8:58
